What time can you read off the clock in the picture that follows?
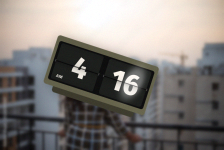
4:16
